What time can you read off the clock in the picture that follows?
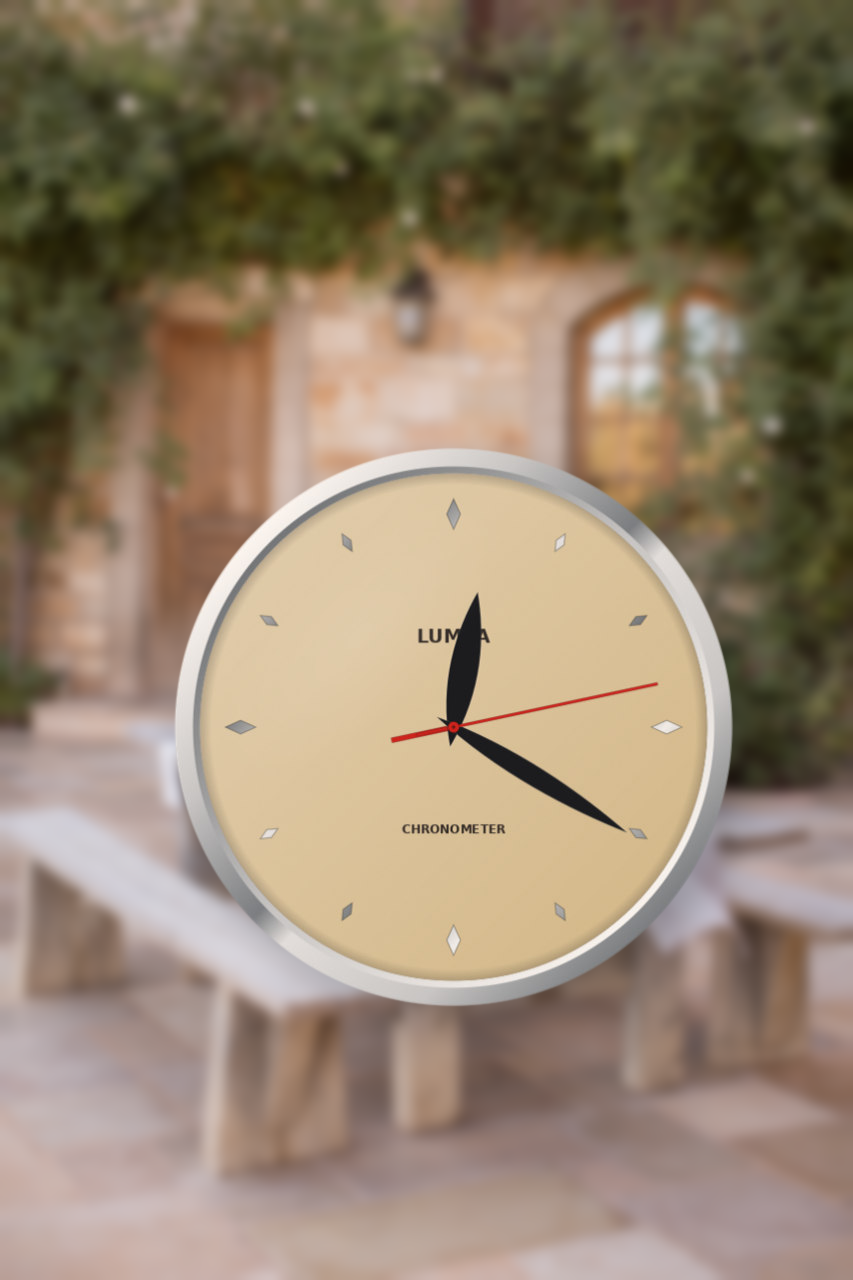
12:20:13
